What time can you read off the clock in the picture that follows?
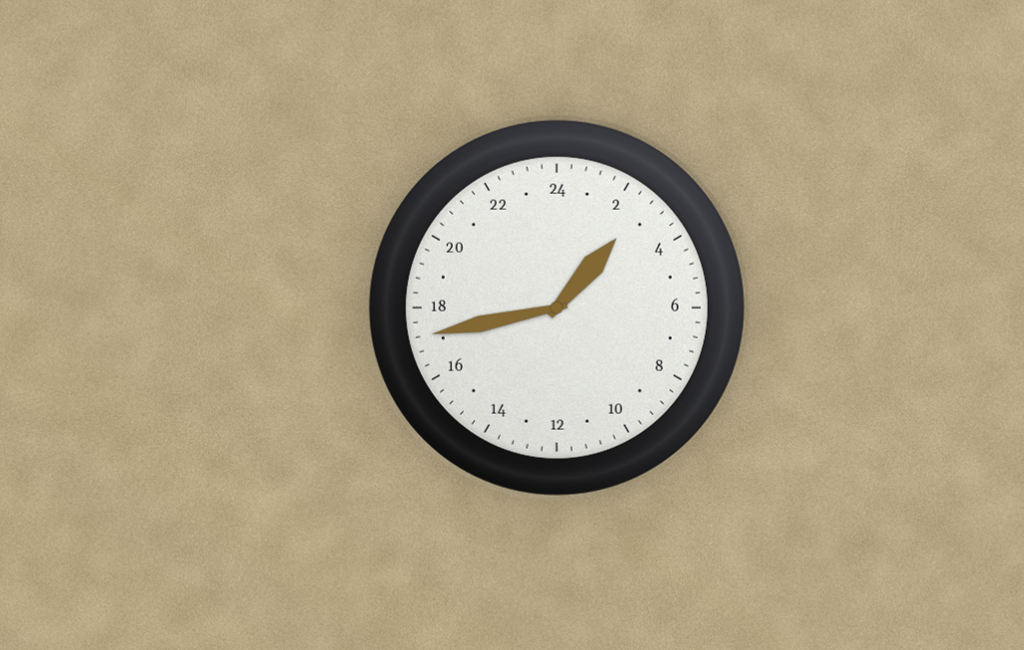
2:43
